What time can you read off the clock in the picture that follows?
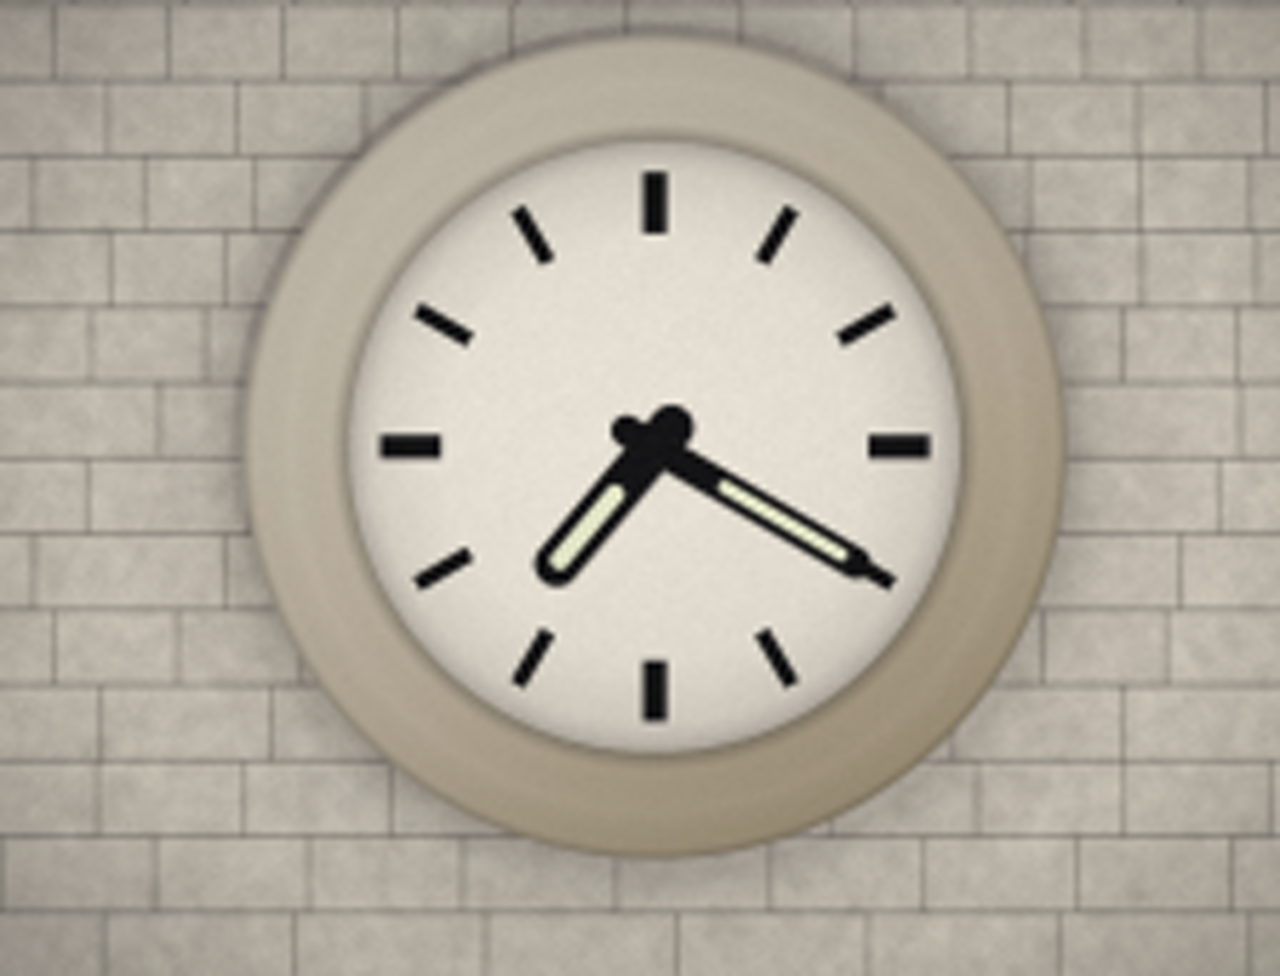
7:20
